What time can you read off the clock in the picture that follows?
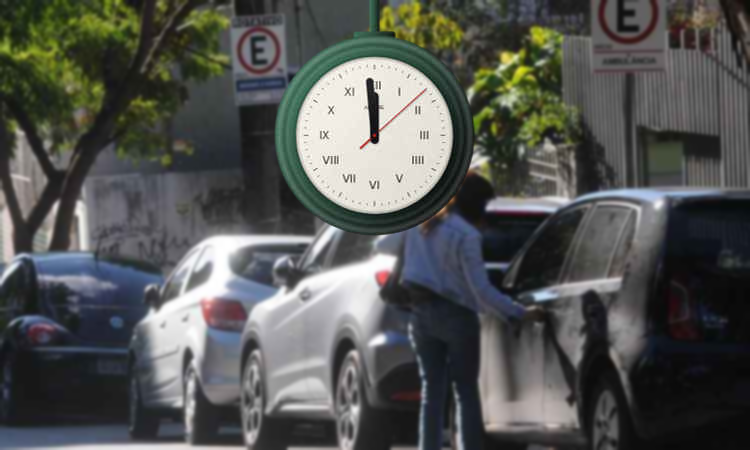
11:59:08
